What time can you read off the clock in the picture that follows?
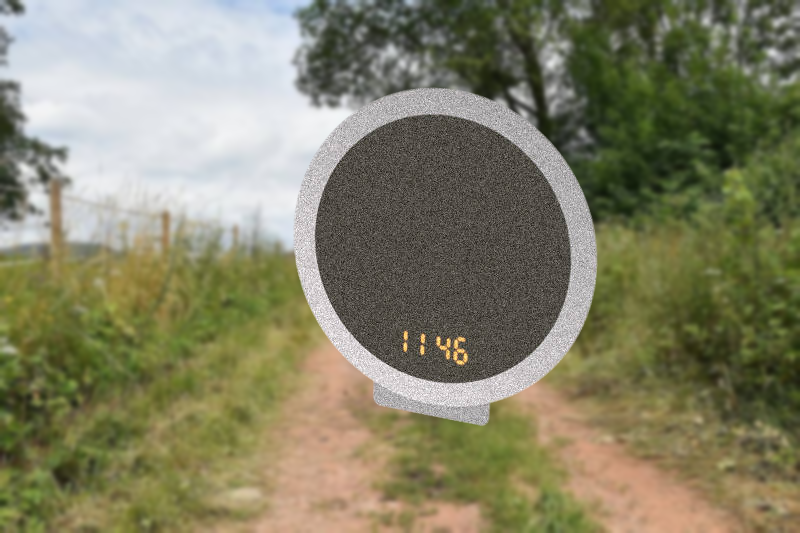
11:46
